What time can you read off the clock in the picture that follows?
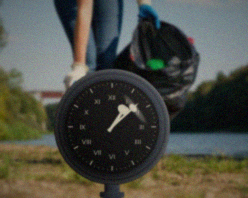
1:08
